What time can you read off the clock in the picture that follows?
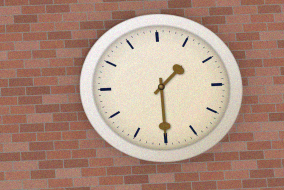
1:30
